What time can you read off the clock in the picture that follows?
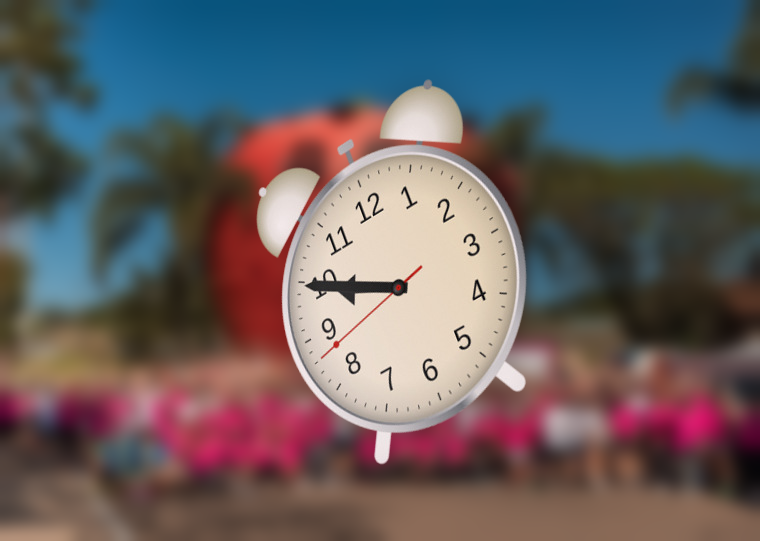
9:49:43
